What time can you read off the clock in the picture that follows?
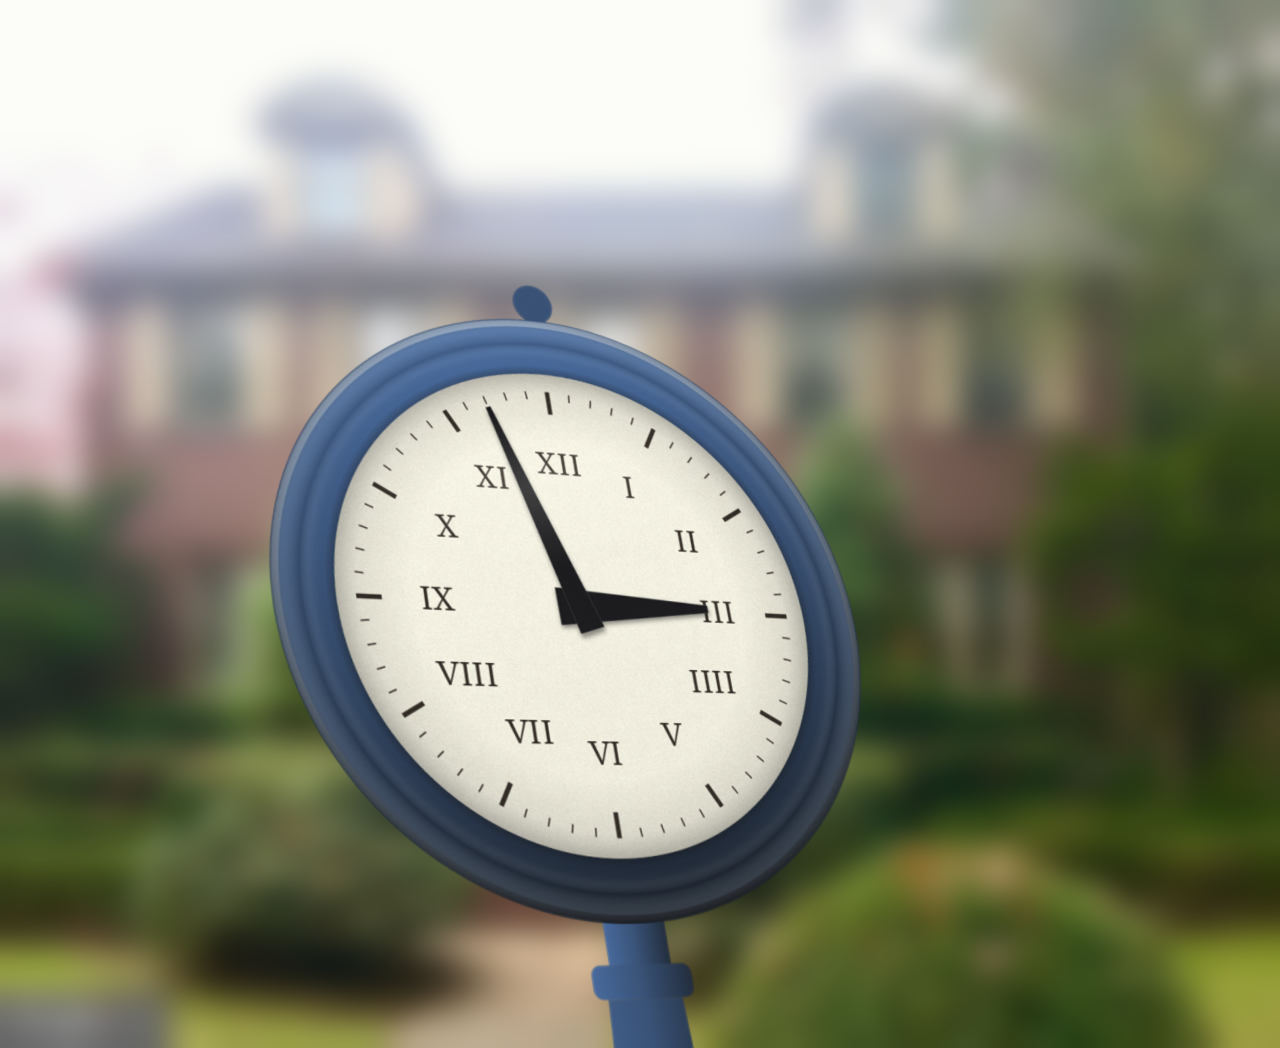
2:57
